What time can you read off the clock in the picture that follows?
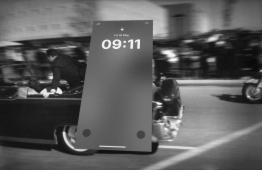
9:11
